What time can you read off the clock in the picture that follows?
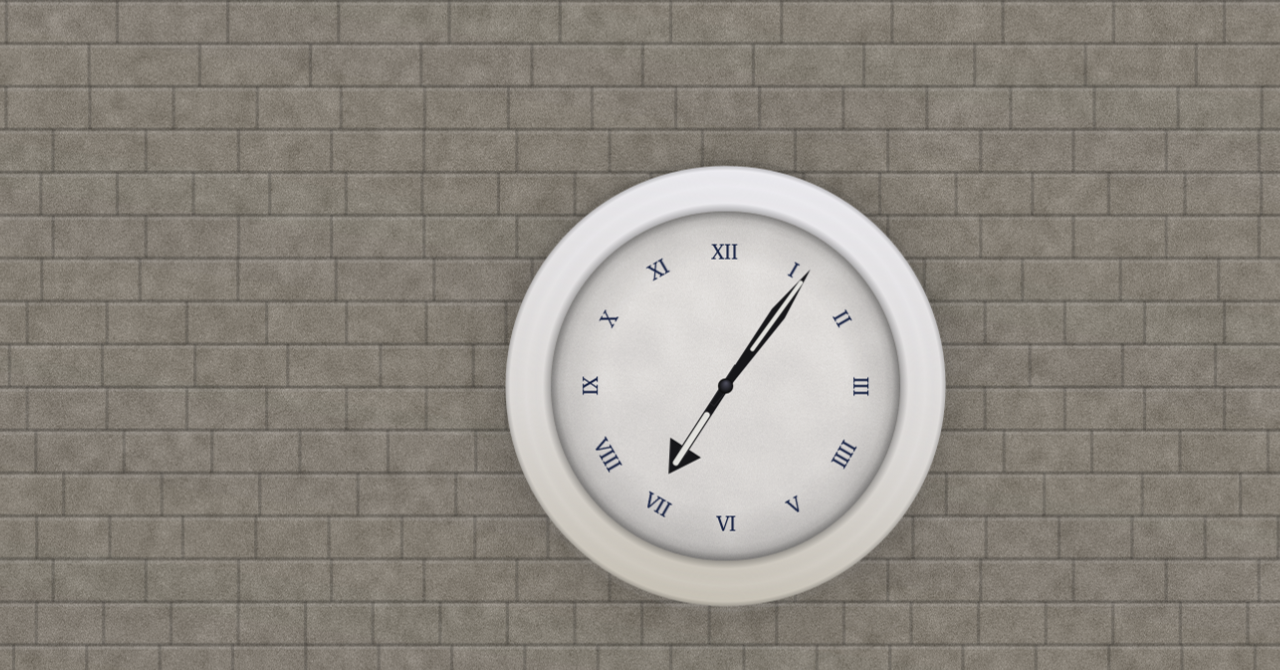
7:06
